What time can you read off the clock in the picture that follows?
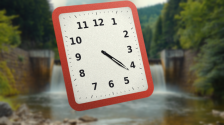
4:22
